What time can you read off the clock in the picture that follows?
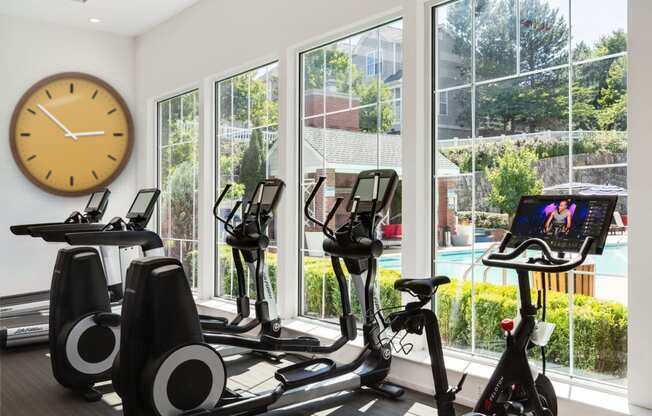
2:52
